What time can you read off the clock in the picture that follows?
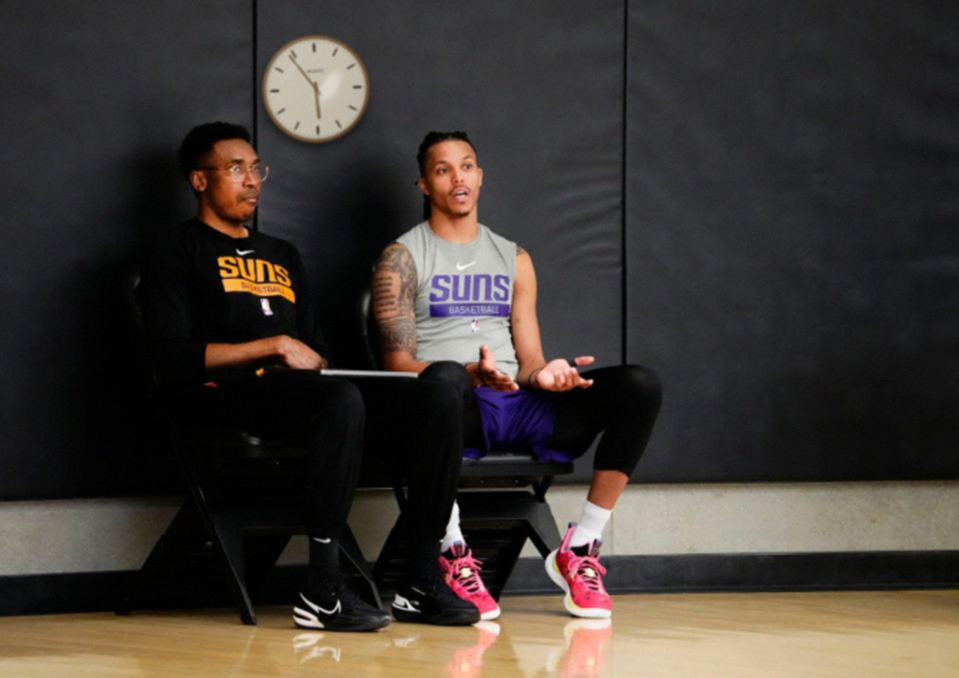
5:54
